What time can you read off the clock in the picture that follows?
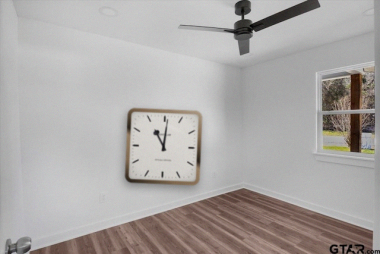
11:01
